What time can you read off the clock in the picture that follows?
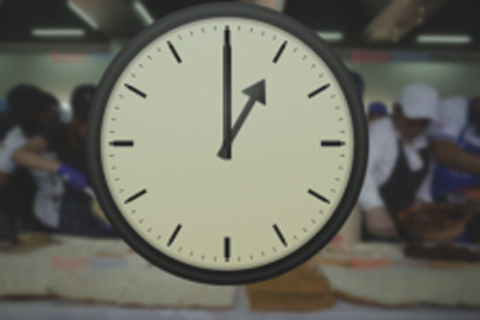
1:00
